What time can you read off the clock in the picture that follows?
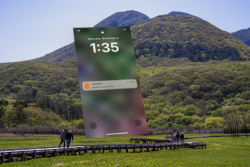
1:35
